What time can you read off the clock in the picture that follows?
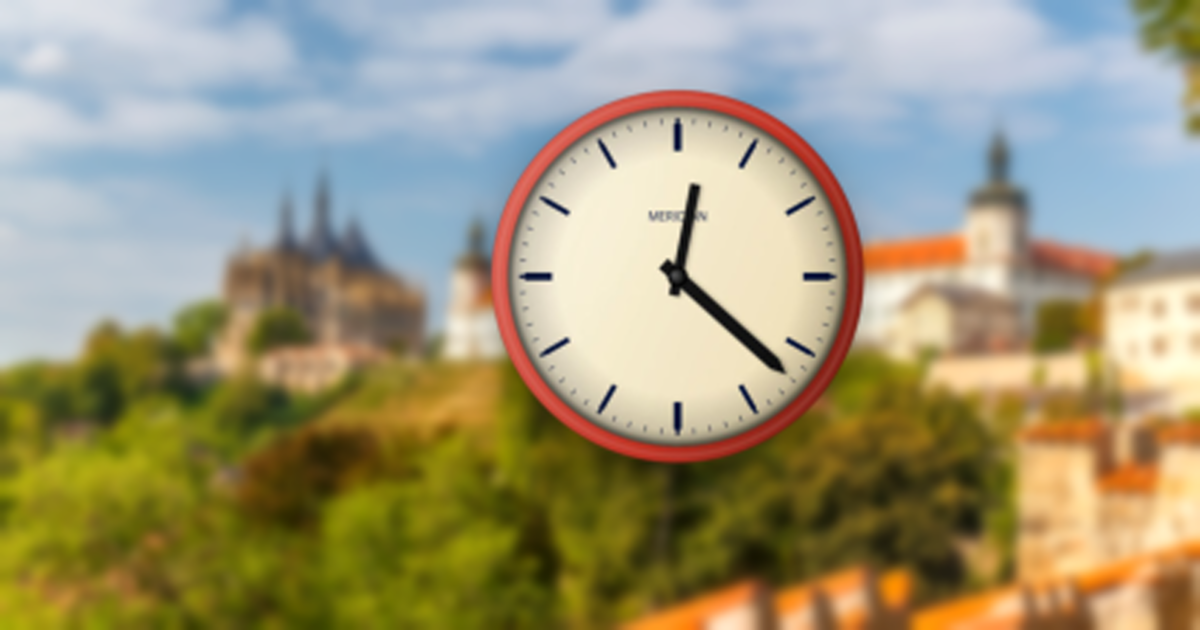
12:22
